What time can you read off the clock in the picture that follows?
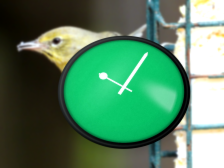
10:05
